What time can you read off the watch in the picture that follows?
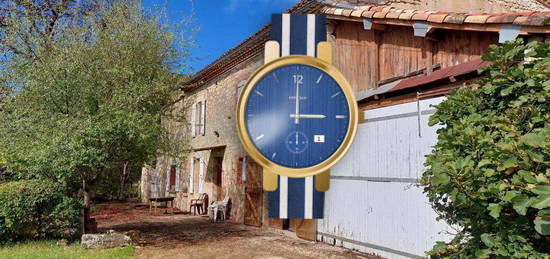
3:00
